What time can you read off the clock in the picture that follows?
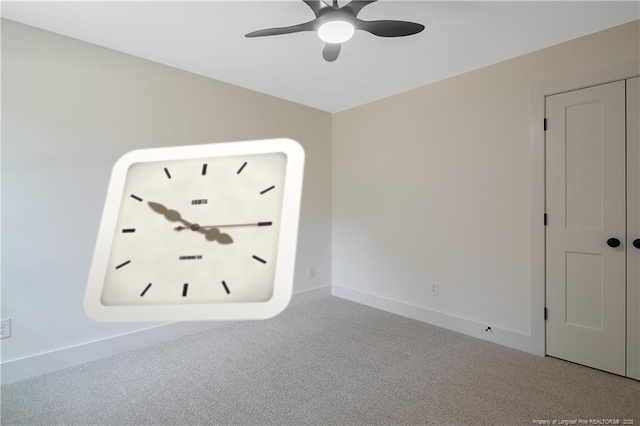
3:50:15
